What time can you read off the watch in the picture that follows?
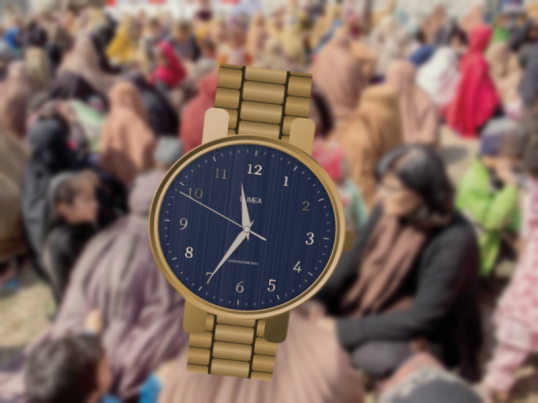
11:34:49
